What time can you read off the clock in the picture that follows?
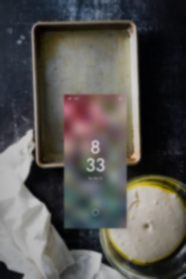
8:33
